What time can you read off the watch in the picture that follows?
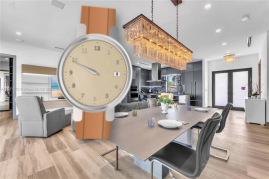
9:49
